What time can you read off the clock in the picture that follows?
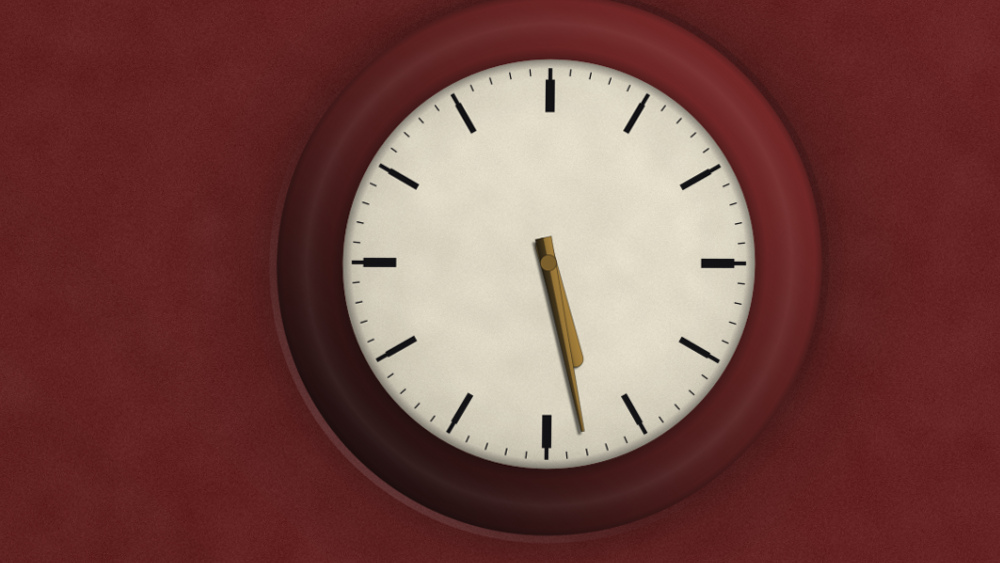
5:28
